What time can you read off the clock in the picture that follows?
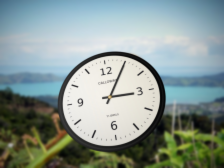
3:05
